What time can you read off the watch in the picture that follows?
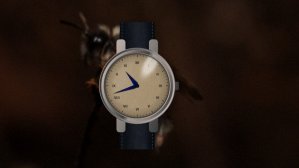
10:42
